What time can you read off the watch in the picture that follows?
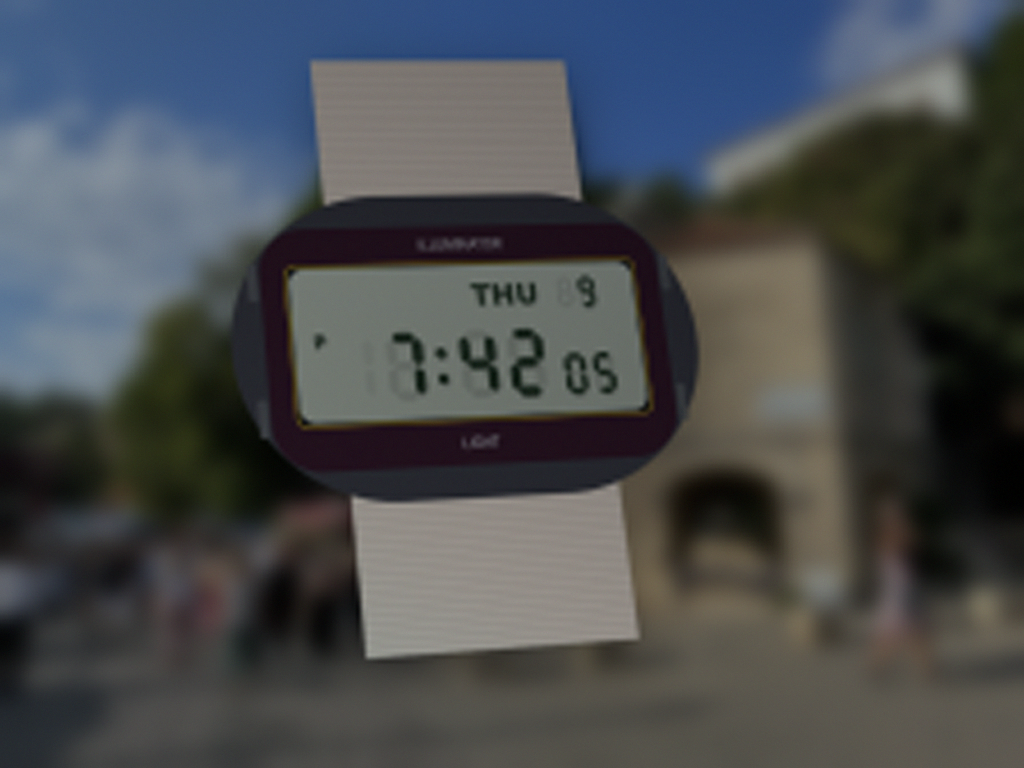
7:42:05
